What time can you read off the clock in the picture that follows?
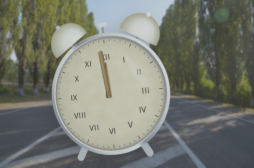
11:59
